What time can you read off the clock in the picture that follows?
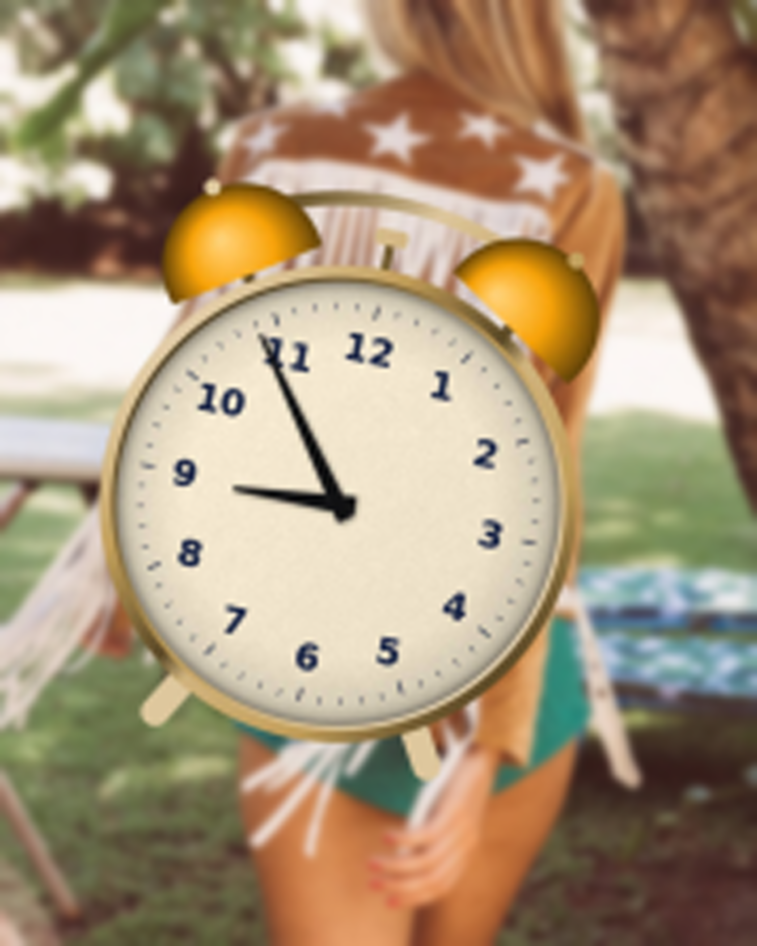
8:54
